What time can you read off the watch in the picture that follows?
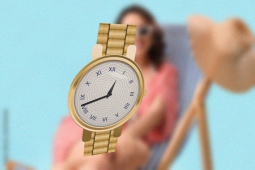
12:42
